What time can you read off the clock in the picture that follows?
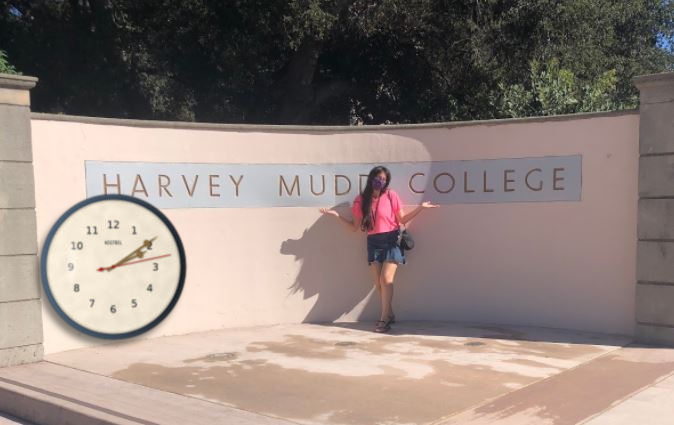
2:09:13
